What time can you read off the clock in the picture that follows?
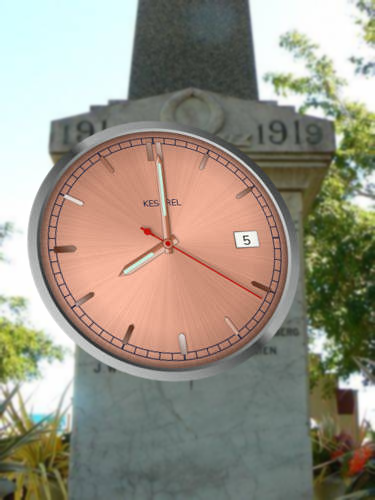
8:00:21
